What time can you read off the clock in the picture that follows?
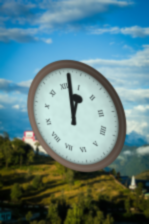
1:02
